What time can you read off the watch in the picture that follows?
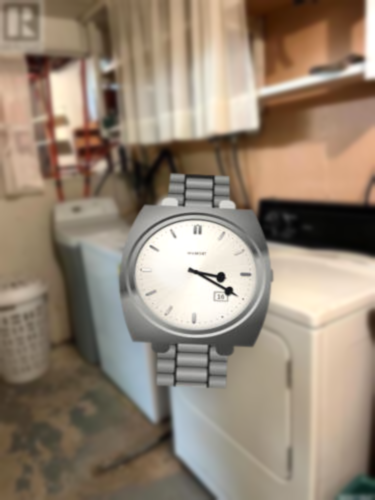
3:20
